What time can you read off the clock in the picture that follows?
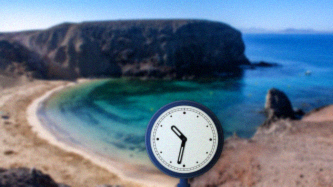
10:32
